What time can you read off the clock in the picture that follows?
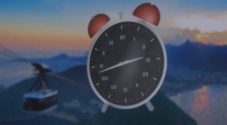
2:43
